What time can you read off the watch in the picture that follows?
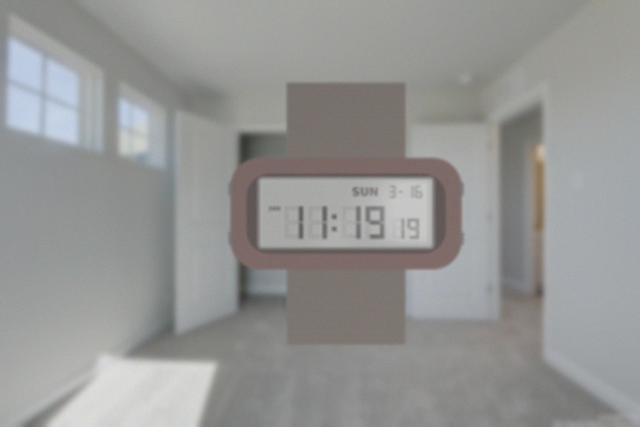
11:19:19
